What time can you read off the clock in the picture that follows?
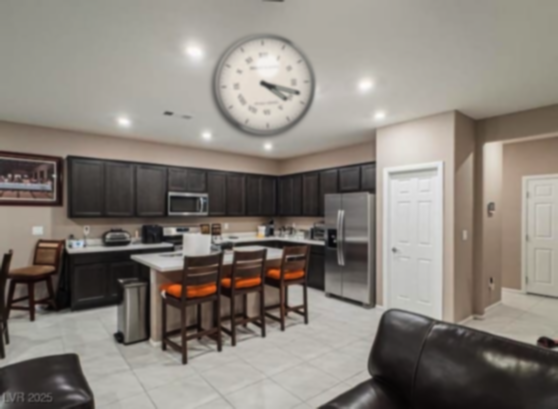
4:18
